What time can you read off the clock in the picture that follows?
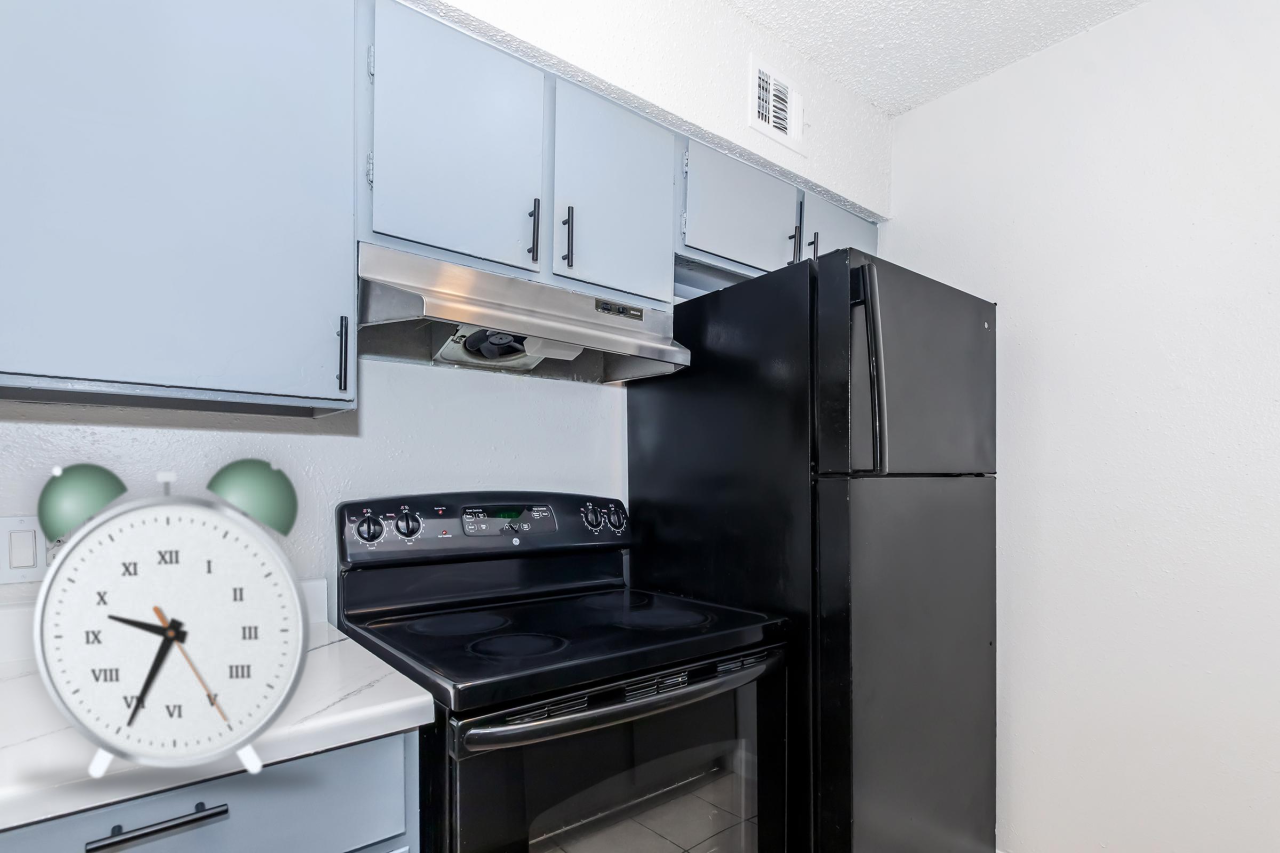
9:34:25
